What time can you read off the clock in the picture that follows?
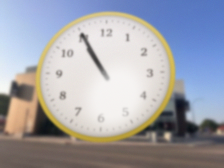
10:55
